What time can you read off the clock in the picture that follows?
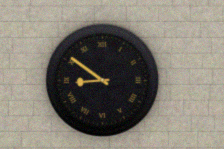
8:51
